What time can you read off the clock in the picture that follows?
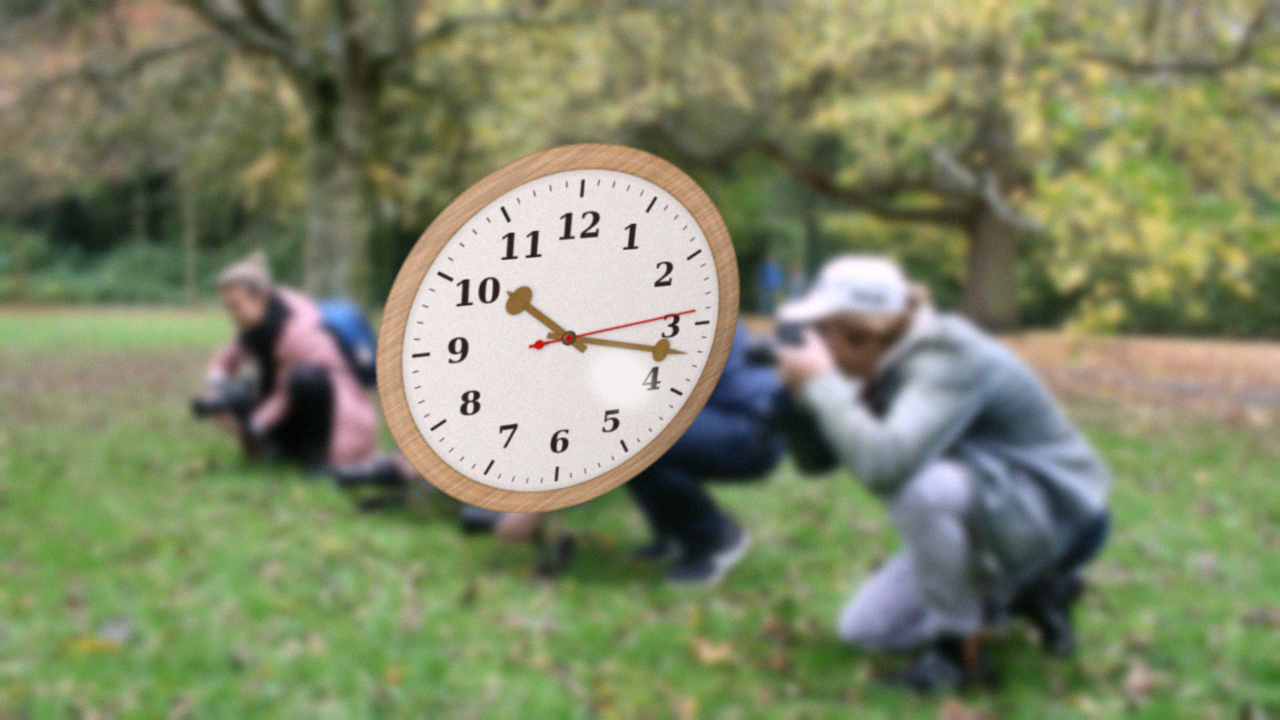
10:17:14
